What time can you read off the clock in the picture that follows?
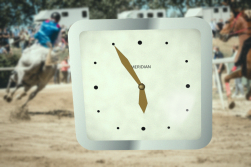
5:55
